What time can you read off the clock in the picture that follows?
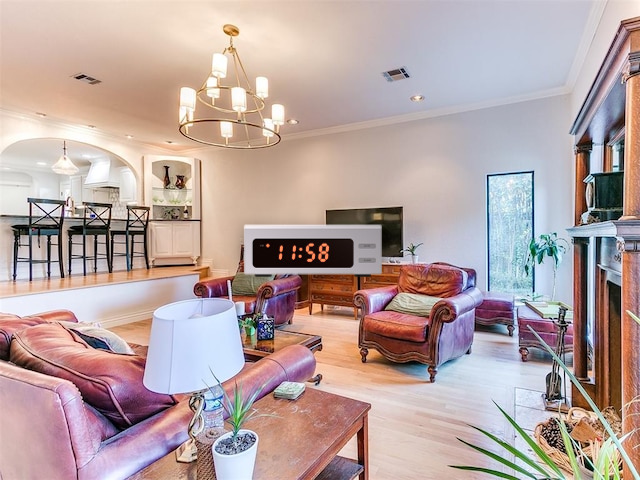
11:58
